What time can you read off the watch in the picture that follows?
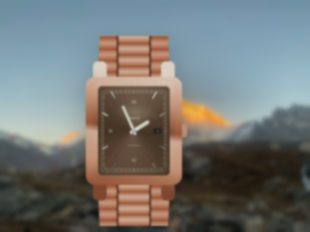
1:56
